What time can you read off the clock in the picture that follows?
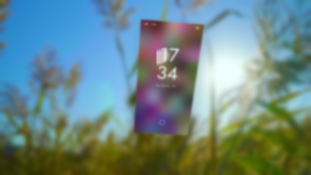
17:34
